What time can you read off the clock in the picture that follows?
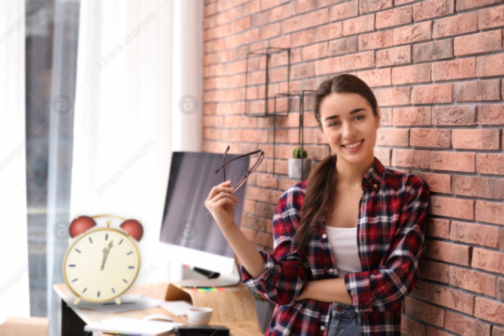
12:02
